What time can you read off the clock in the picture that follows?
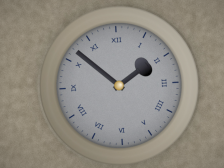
1:52
